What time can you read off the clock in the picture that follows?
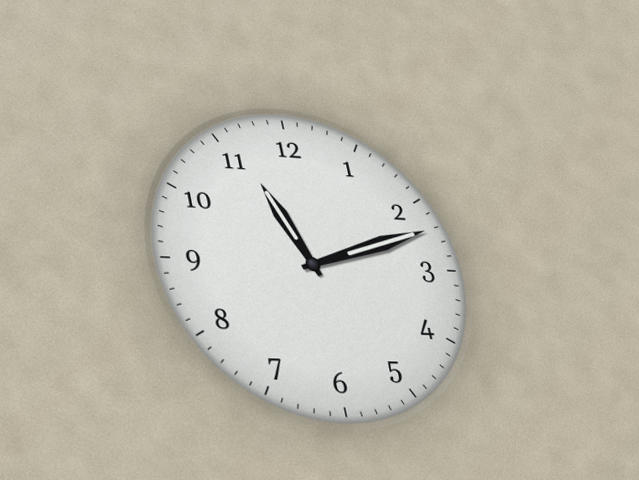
11:12
